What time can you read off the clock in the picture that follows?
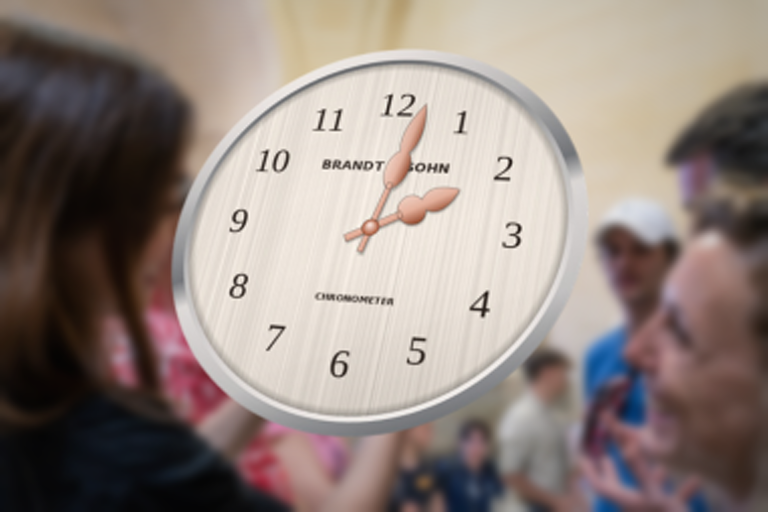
2:02
